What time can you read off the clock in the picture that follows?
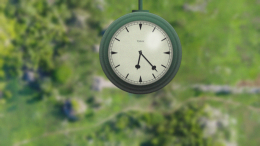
6:23
